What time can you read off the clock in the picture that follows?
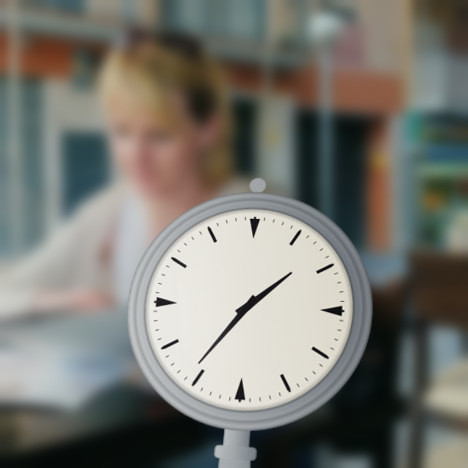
1:36
